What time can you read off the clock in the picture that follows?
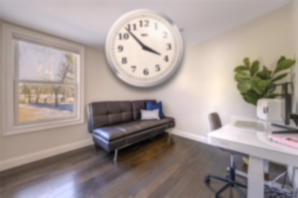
3:53
